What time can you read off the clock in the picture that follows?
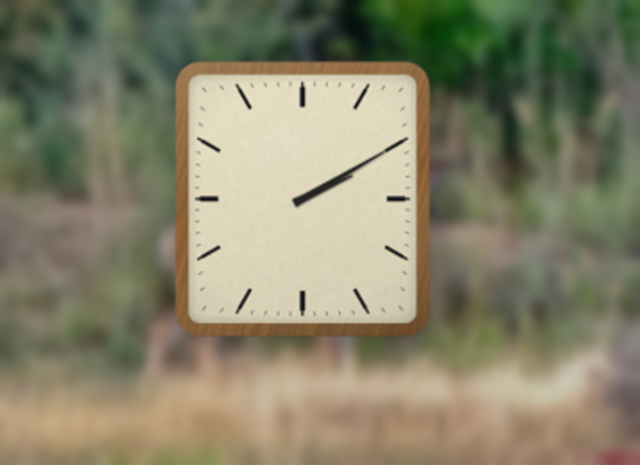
2:10
